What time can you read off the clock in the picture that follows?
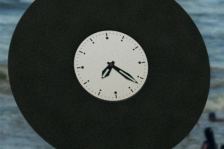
7:22
